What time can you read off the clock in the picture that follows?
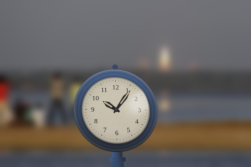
10:06
